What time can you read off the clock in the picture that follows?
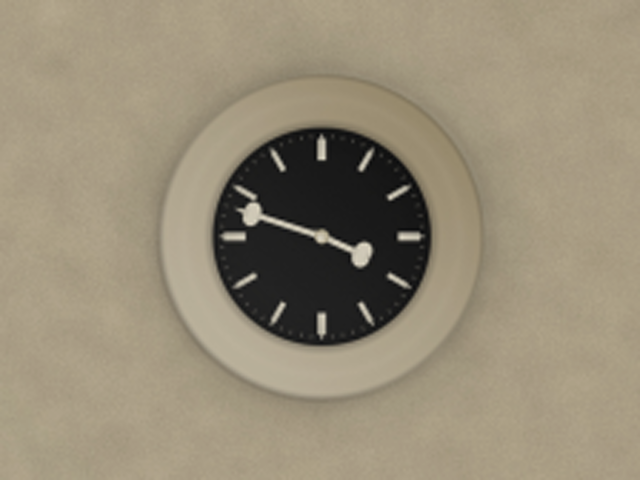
3:48
